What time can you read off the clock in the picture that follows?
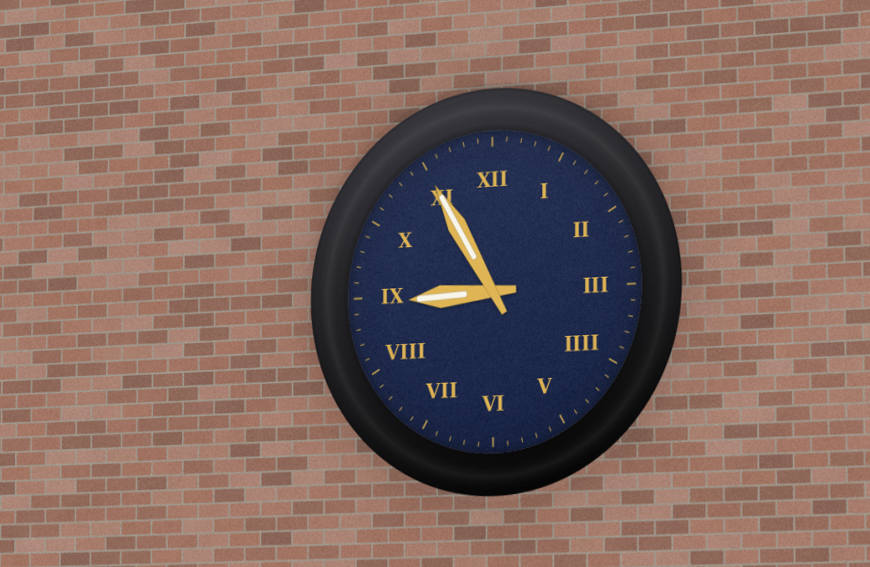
8:55
